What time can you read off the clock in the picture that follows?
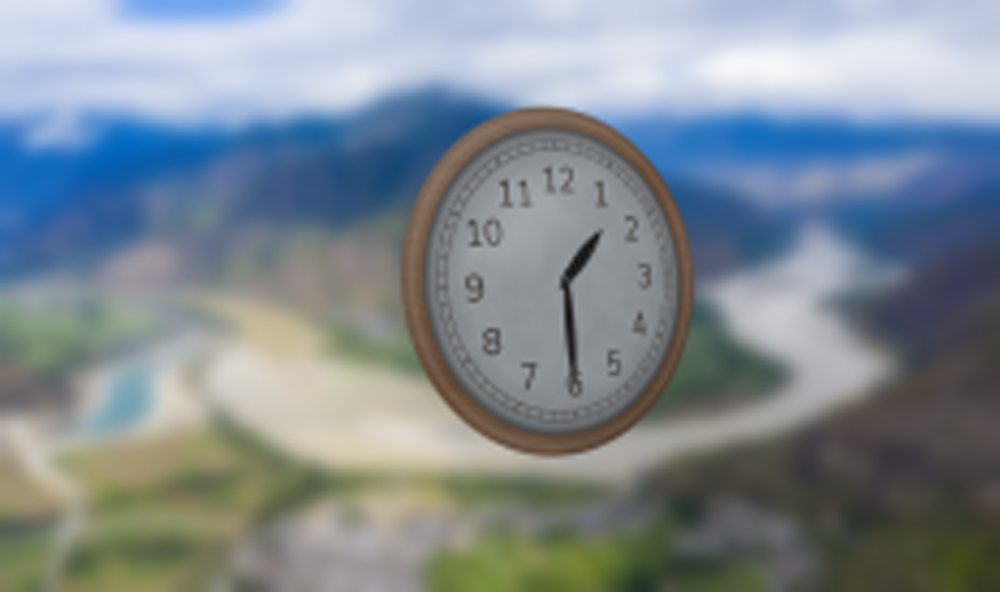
1:30
